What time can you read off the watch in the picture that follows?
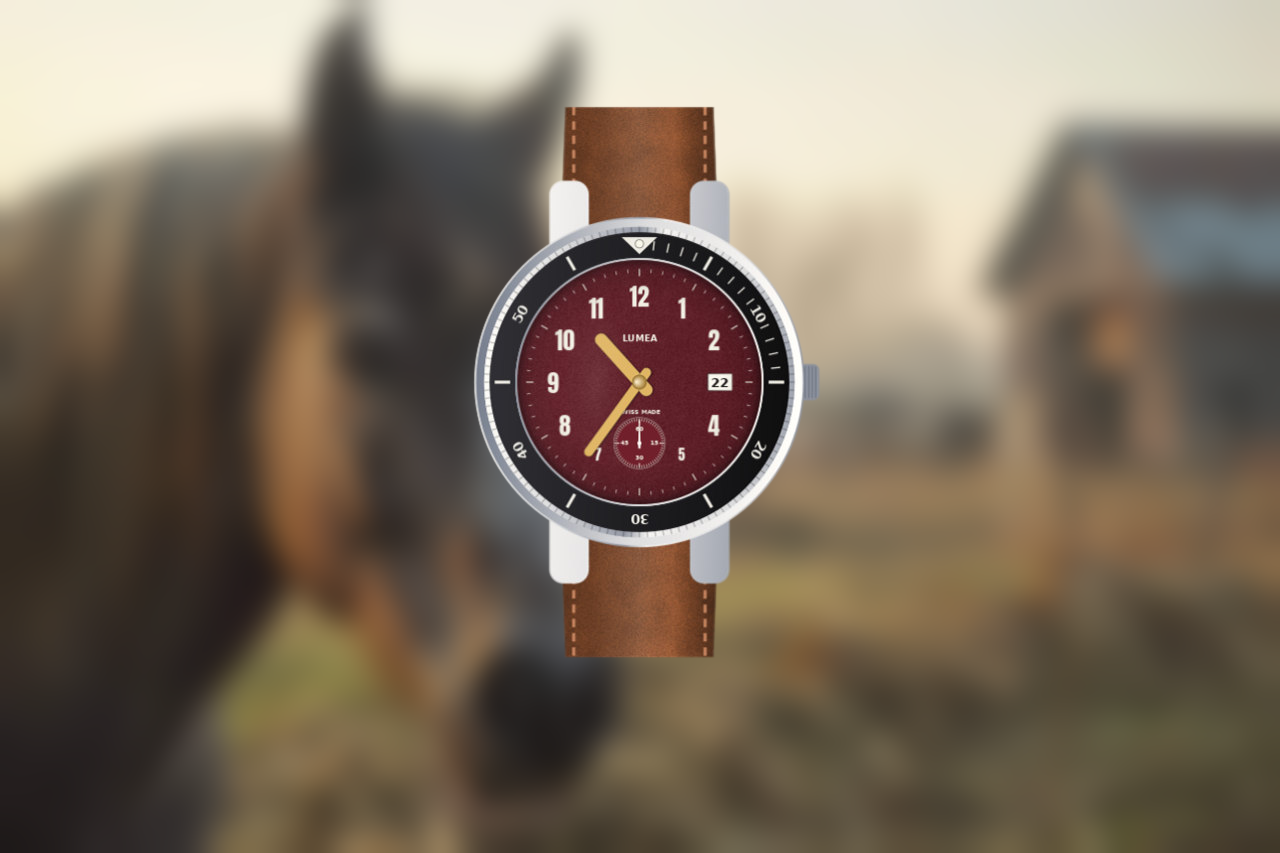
10:36
